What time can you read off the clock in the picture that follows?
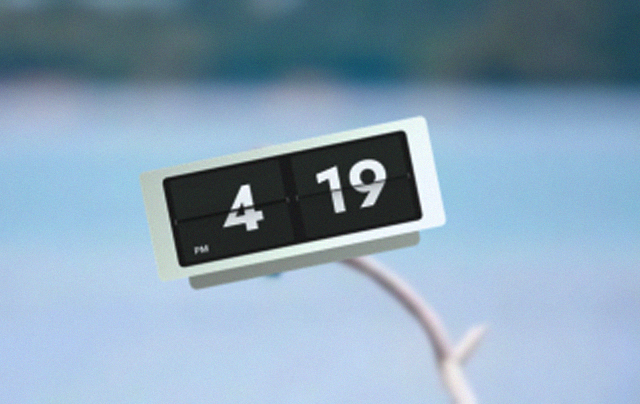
4:19
